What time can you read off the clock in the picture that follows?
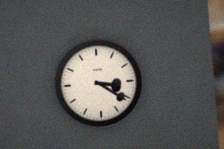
3:21
